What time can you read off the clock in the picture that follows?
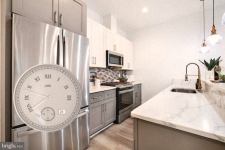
7:48
